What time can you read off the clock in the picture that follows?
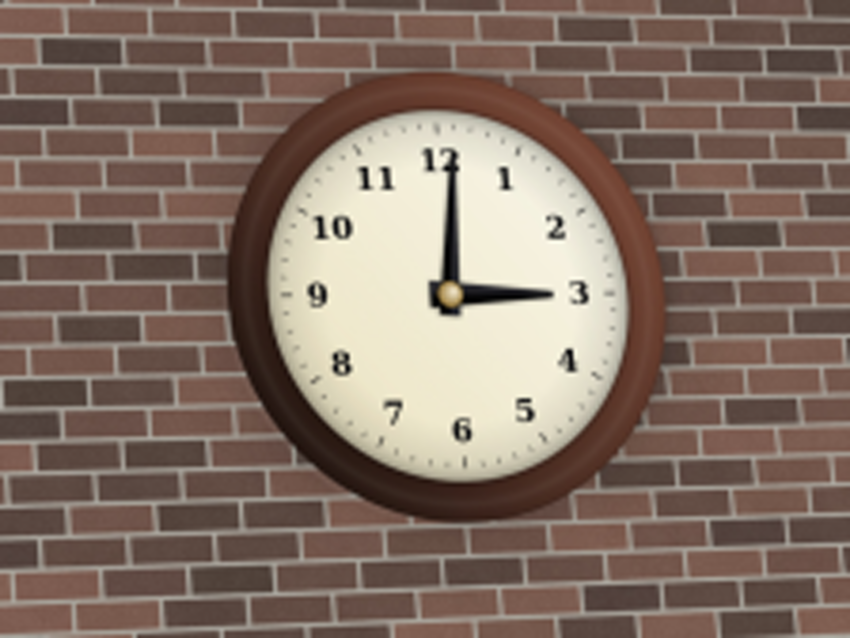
3:01
